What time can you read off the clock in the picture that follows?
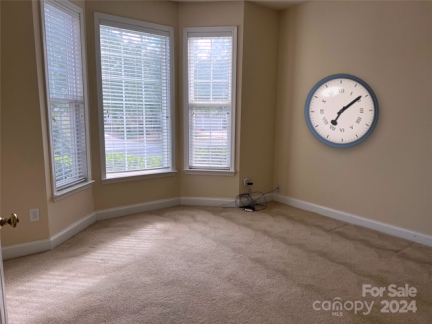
7:09
